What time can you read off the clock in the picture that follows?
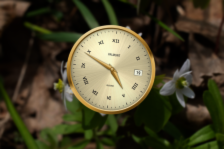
4:49
